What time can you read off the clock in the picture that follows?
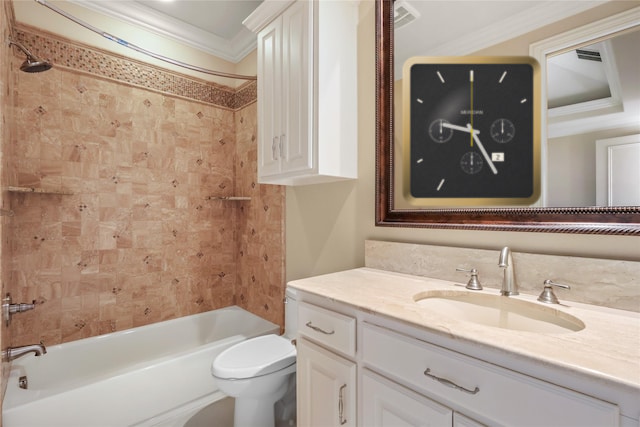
9:25
